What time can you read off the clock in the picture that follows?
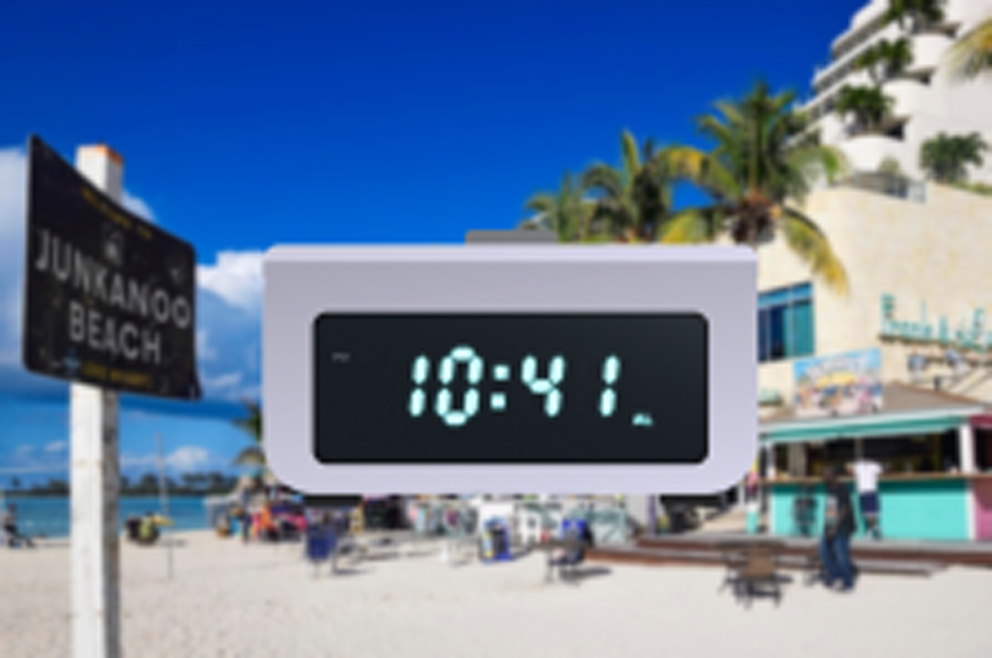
10:41
